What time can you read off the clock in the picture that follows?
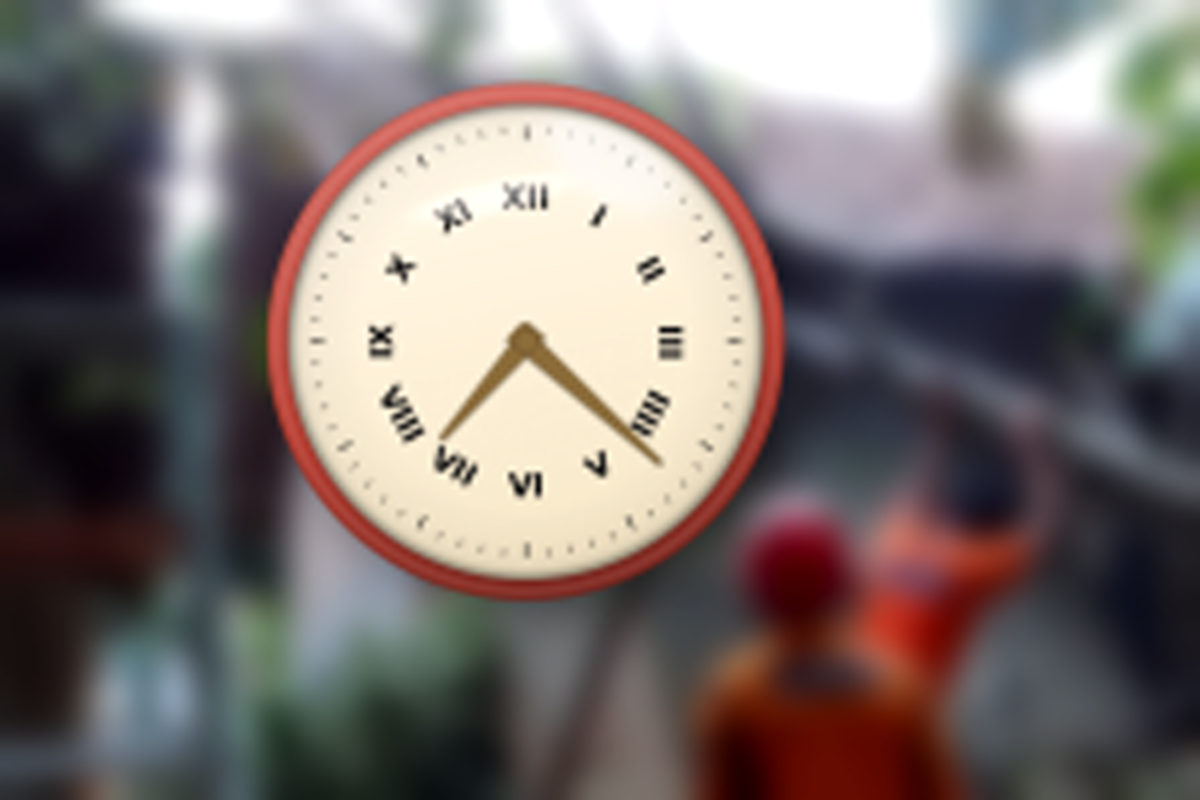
7:22
